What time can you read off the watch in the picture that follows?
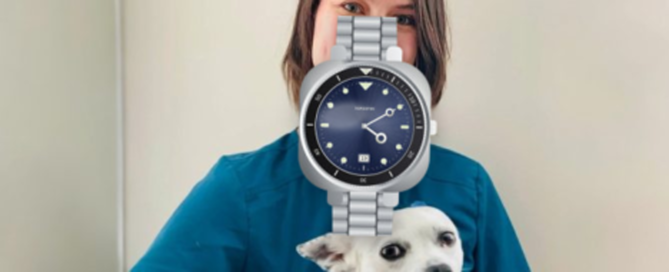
4:10
